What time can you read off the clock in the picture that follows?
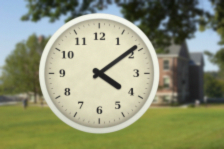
4:09
